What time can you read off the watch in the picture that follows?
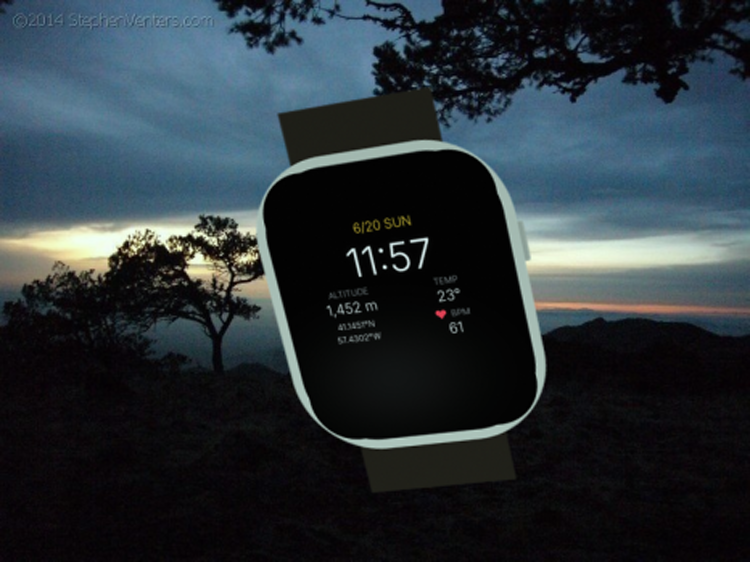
11:57
